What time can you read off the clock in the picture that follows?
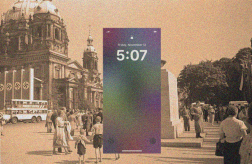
5:07
